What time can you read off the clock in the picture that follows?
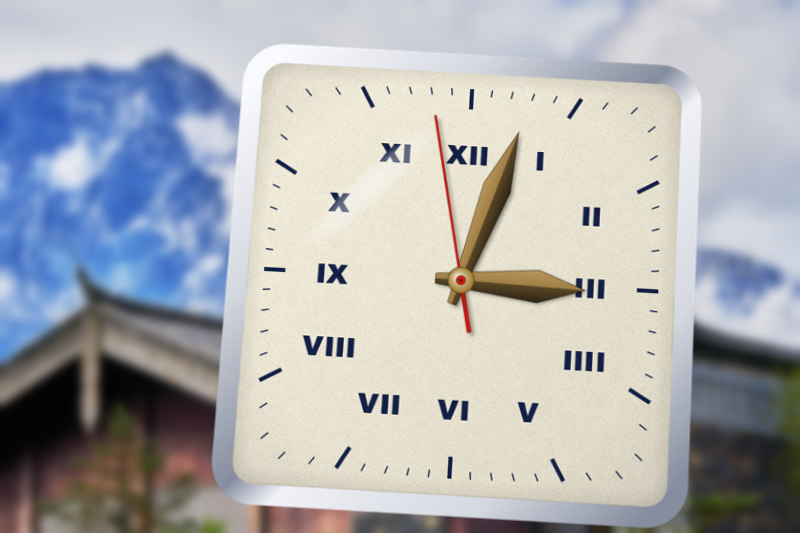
3:02:58
